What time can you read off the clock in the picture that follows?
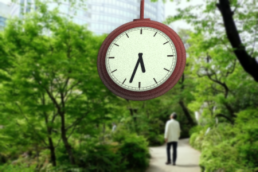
5:33
